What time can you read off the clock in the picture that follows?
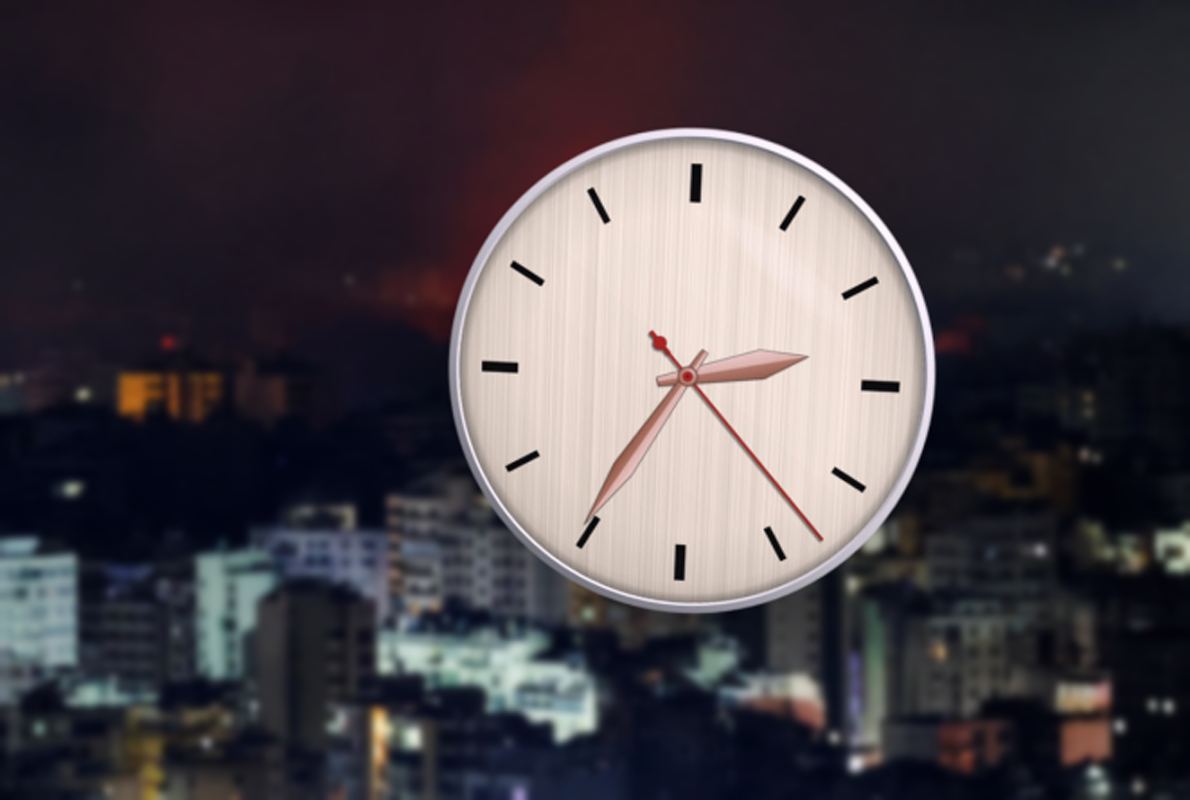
2:35:23
